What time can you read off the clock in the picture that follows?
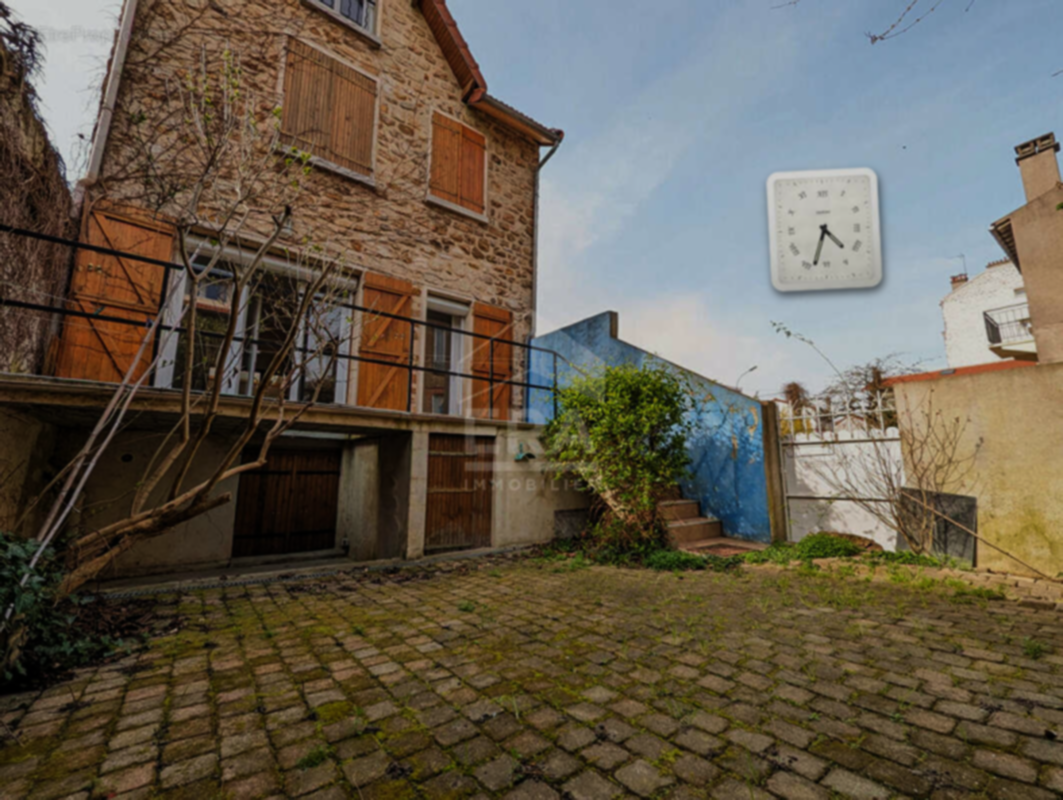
4:33
